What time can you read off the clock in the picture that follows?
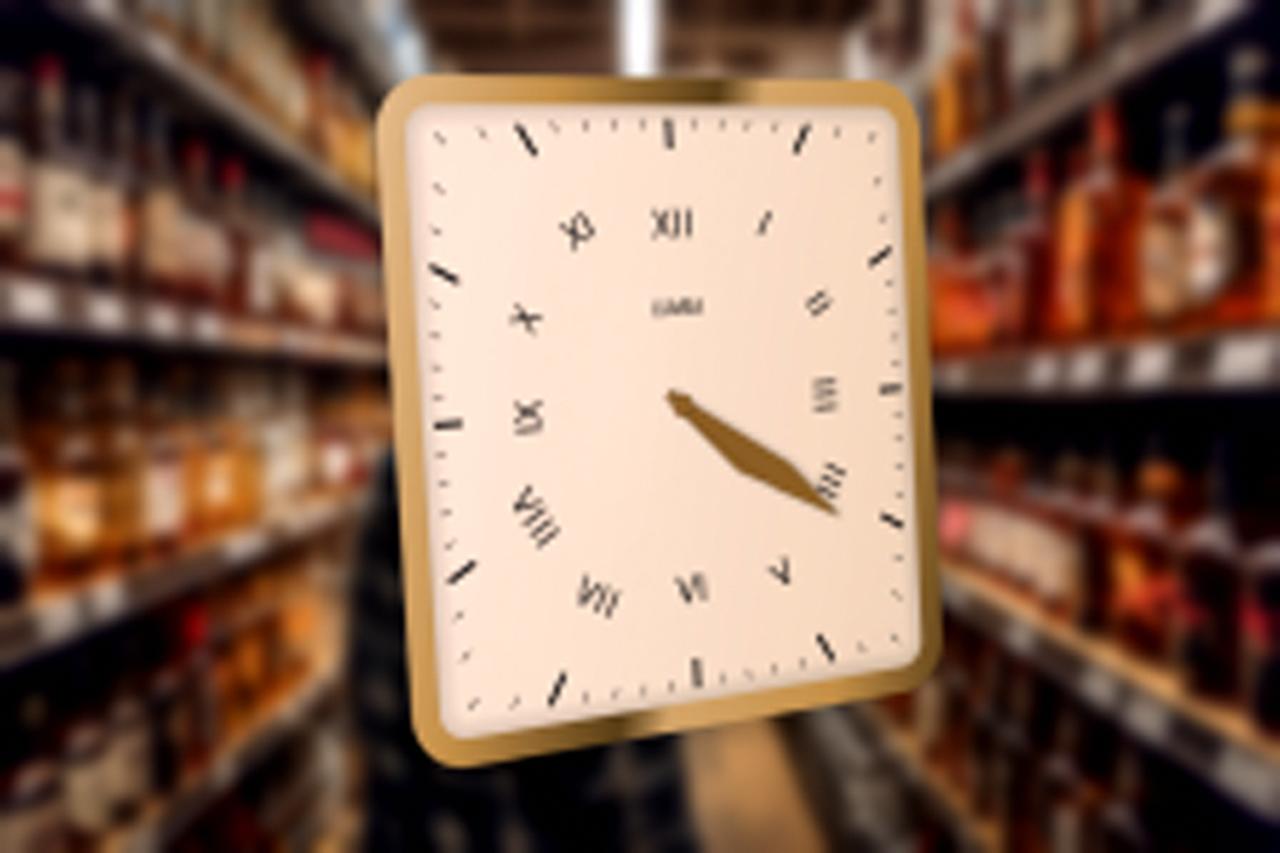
4:21
